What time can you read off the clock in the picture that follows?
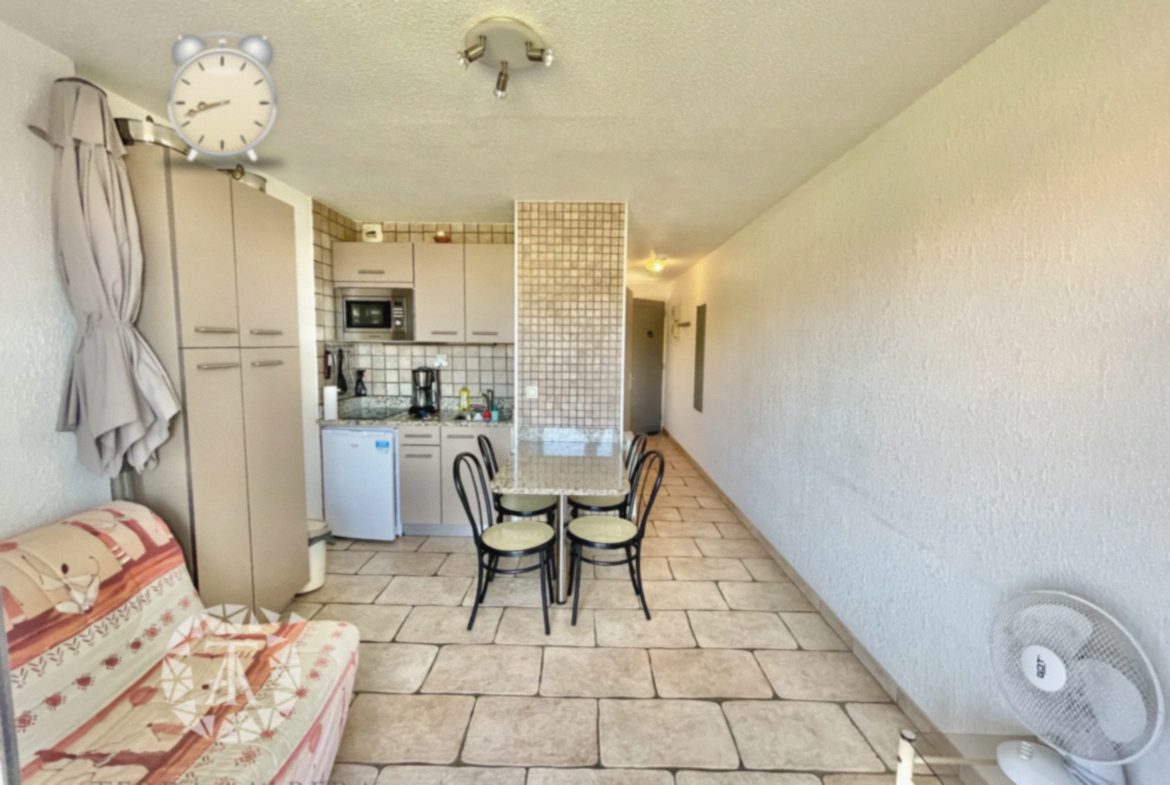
8:42
